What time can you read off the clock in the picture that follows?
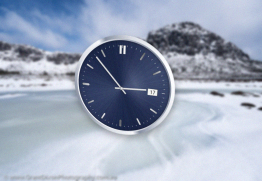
2:53
